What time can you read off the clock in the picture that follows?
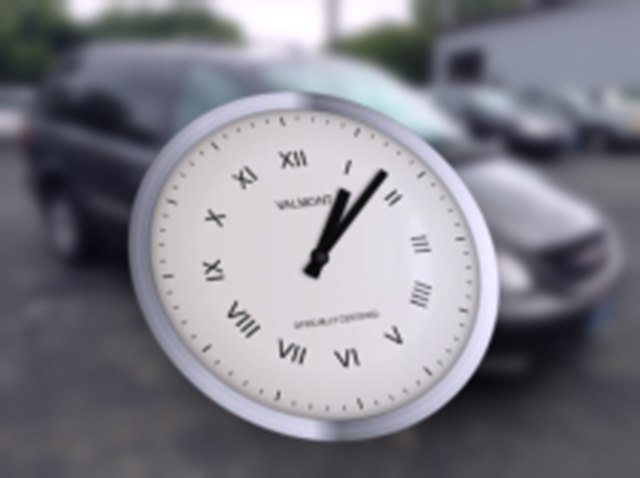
1:08
